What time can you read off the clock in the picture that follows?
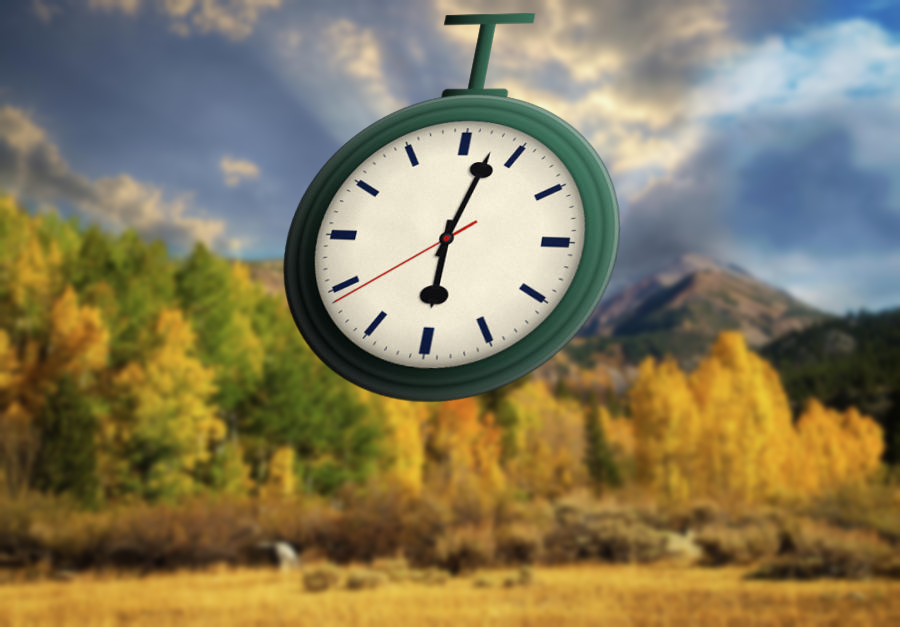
6:02:39
